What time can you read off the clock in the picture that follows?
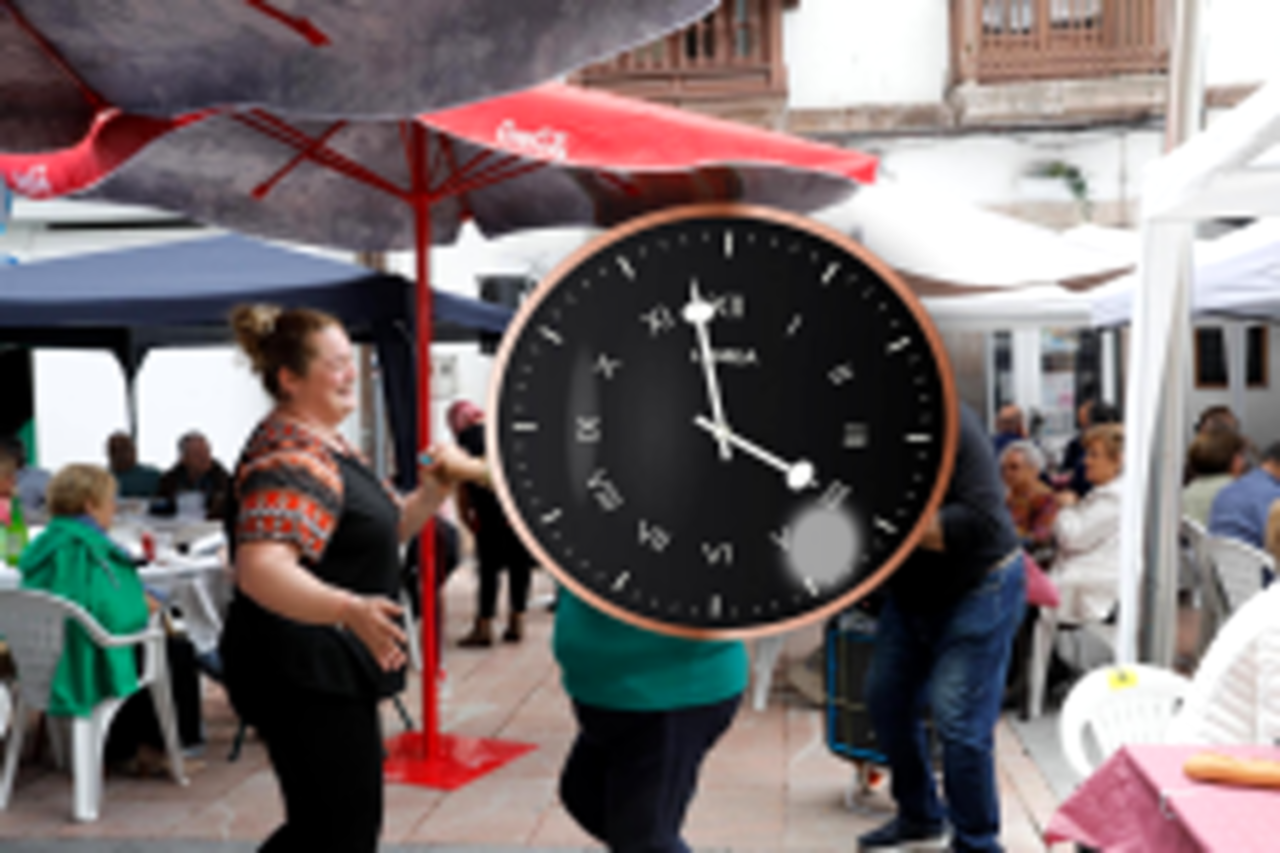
3:58
